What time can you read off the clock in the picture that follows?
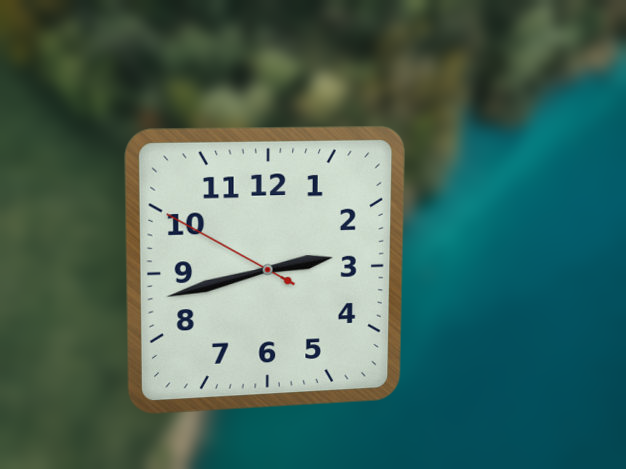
2:42:50
